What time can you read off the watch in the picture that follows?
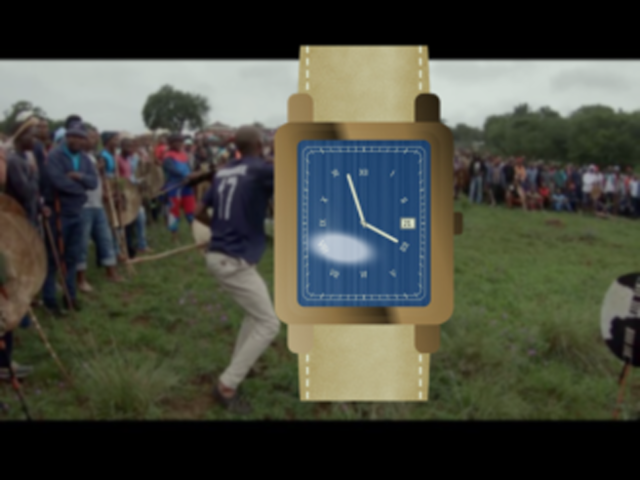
3:57
